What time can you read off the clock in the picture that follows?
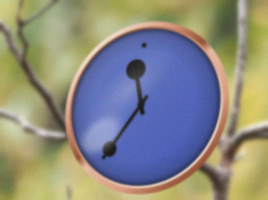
11:36
